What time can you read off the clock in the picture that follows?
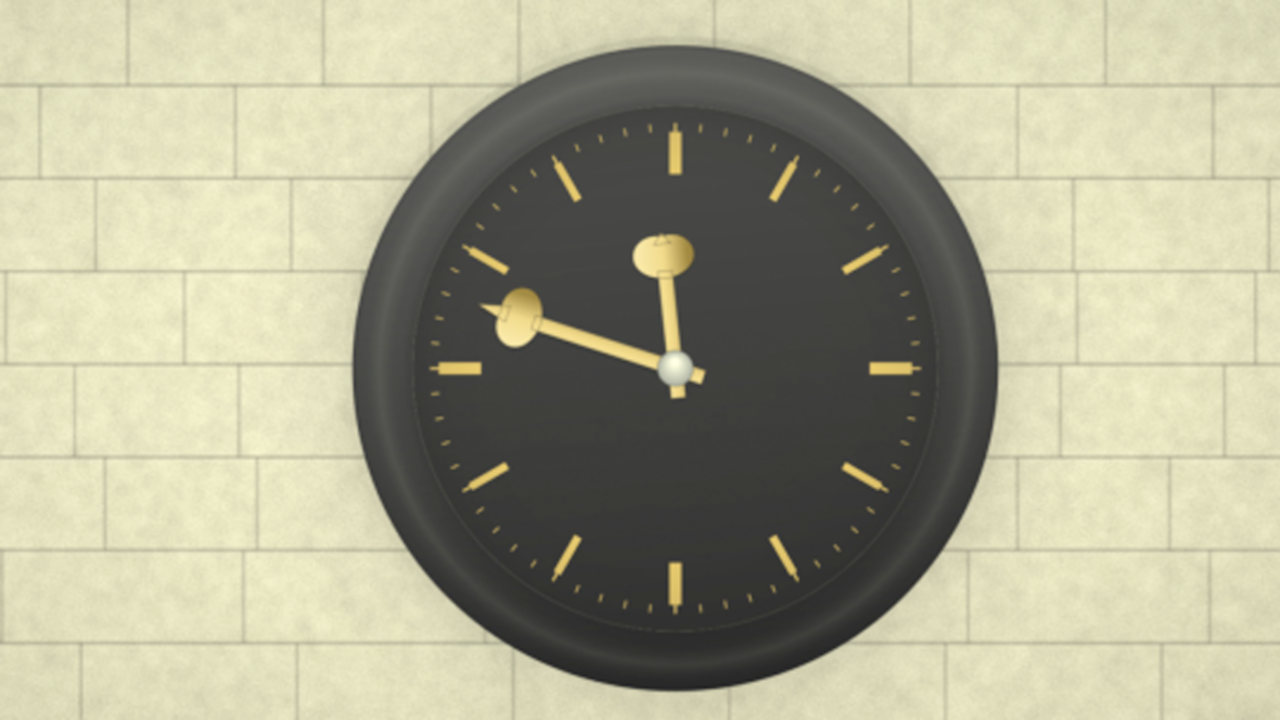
11:48
